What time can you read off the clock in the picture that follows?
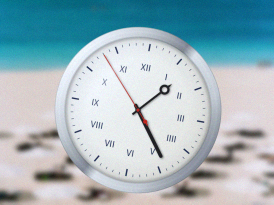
1:23:53
